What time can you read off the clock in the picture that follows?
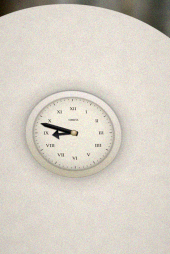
8:48
